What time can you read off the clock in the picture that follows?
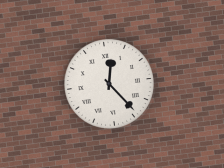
12:24
